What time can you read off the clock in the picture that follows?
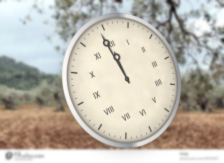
11:59
